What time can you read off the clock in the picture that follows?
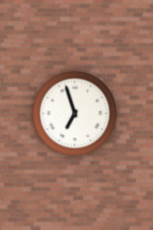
6:57
